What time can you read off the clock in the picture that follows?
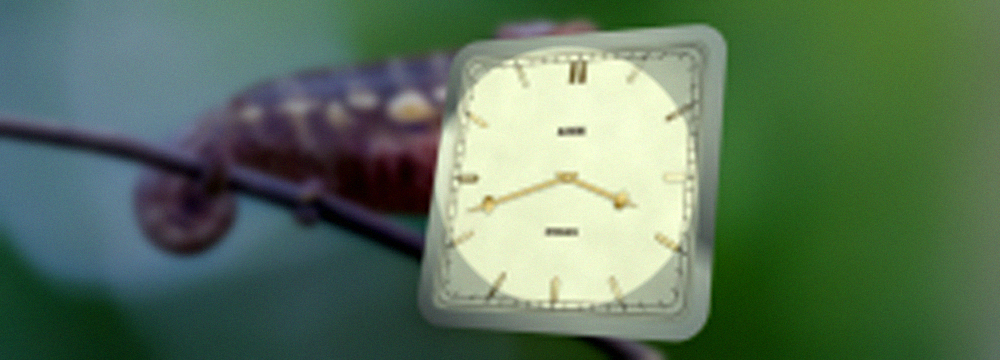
3:42
